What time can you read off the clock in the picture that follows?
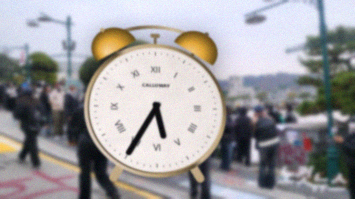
5:35
